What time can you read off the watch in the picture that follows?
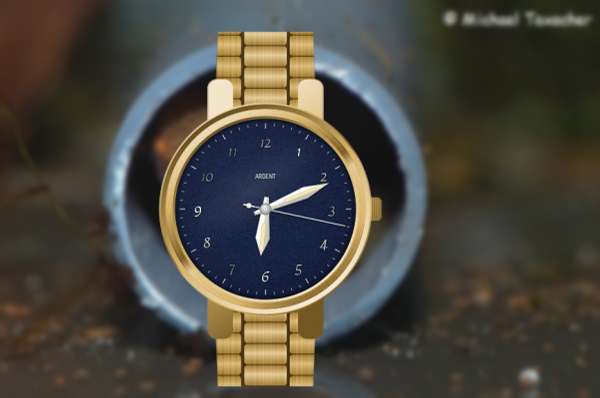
6:11:17
